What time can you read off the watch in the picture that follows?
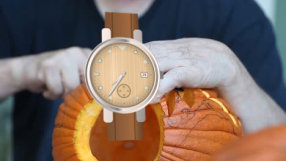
7:36
